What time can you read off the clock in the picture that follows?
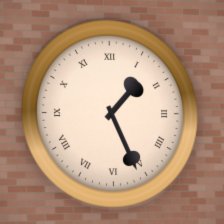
1:26
